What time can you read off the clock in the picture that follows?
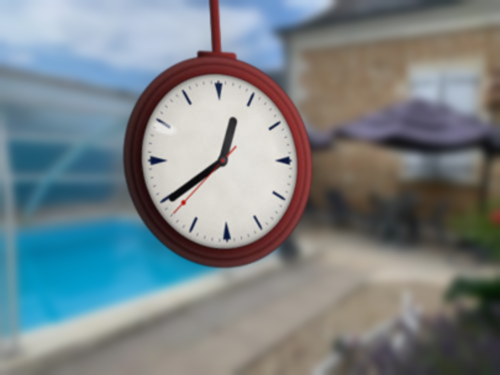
12:39:38
